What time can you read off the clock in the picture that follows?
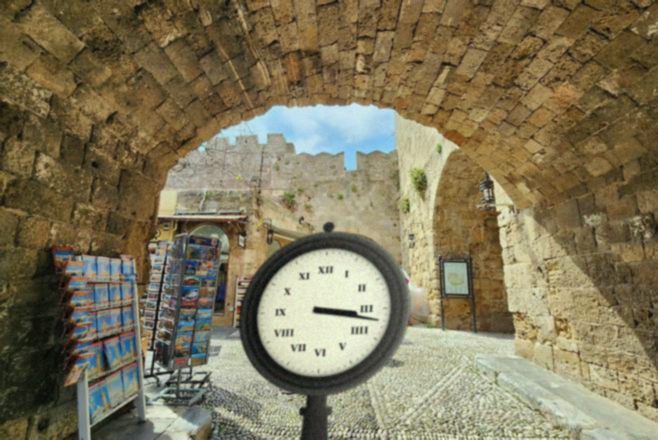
3:17
